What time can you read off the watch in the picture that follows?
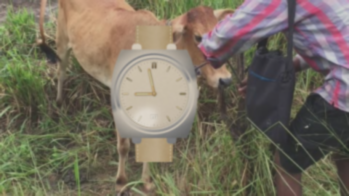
8:58
